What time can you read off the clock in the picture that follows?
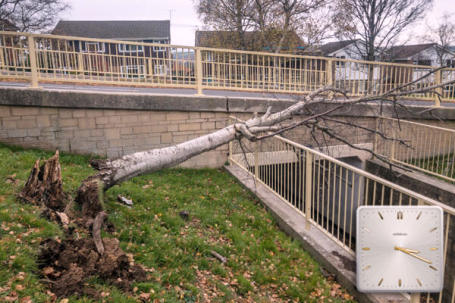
3:19
